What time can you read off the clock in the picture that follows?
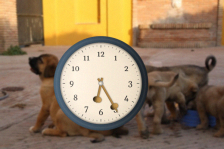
6:25
